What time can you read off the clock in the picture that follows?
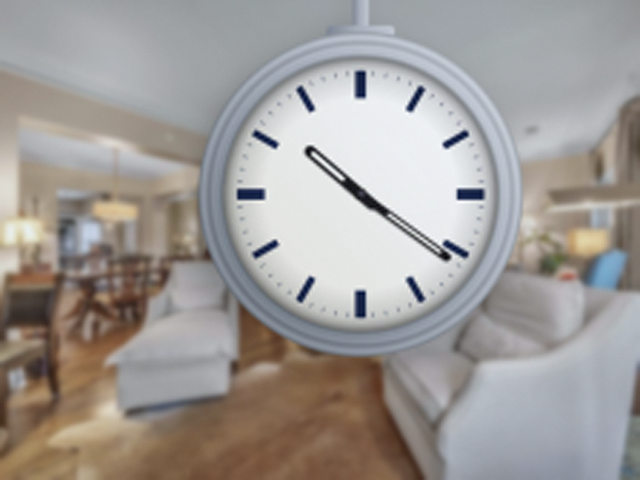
10:21
